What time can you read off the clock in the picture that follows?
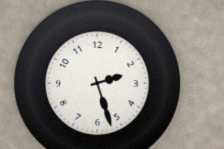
2:27
